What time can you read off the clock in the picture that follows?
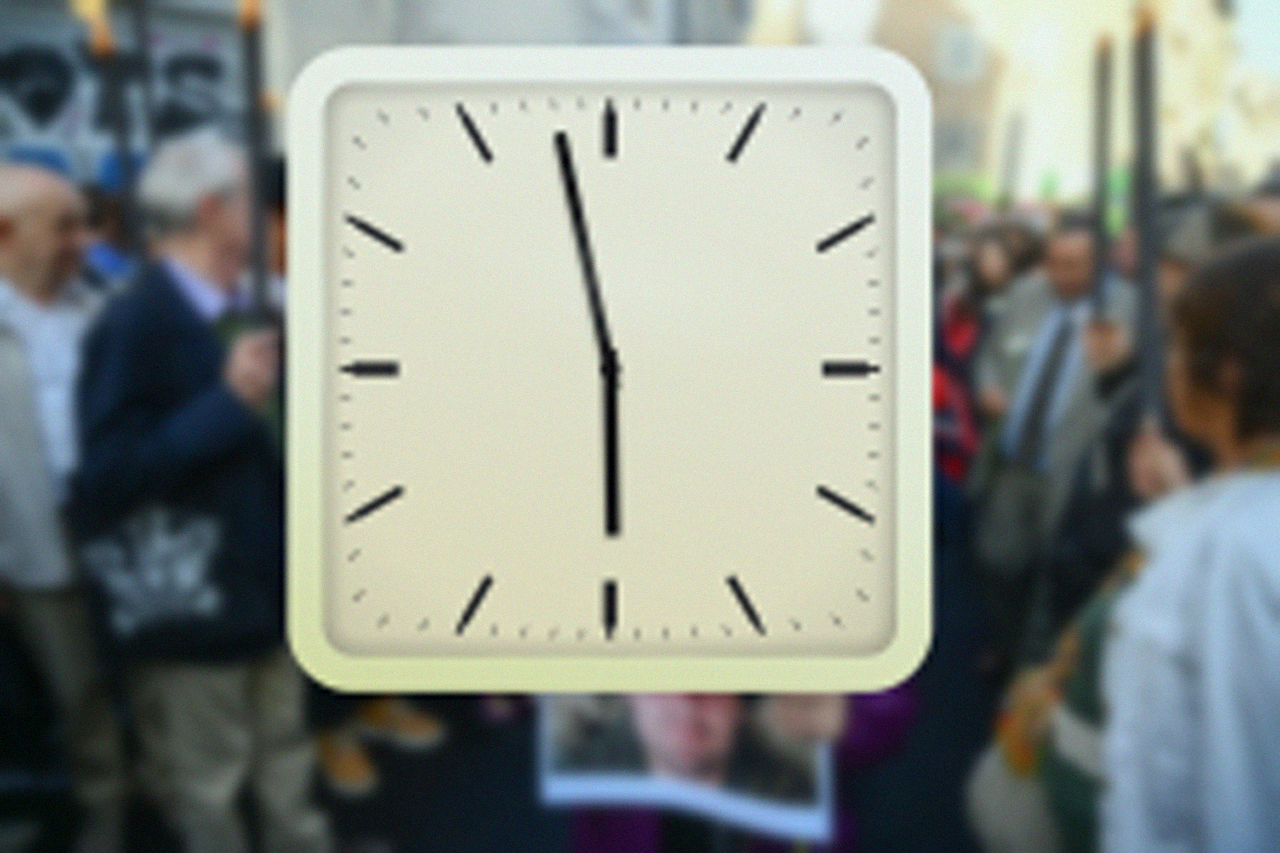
5:58
